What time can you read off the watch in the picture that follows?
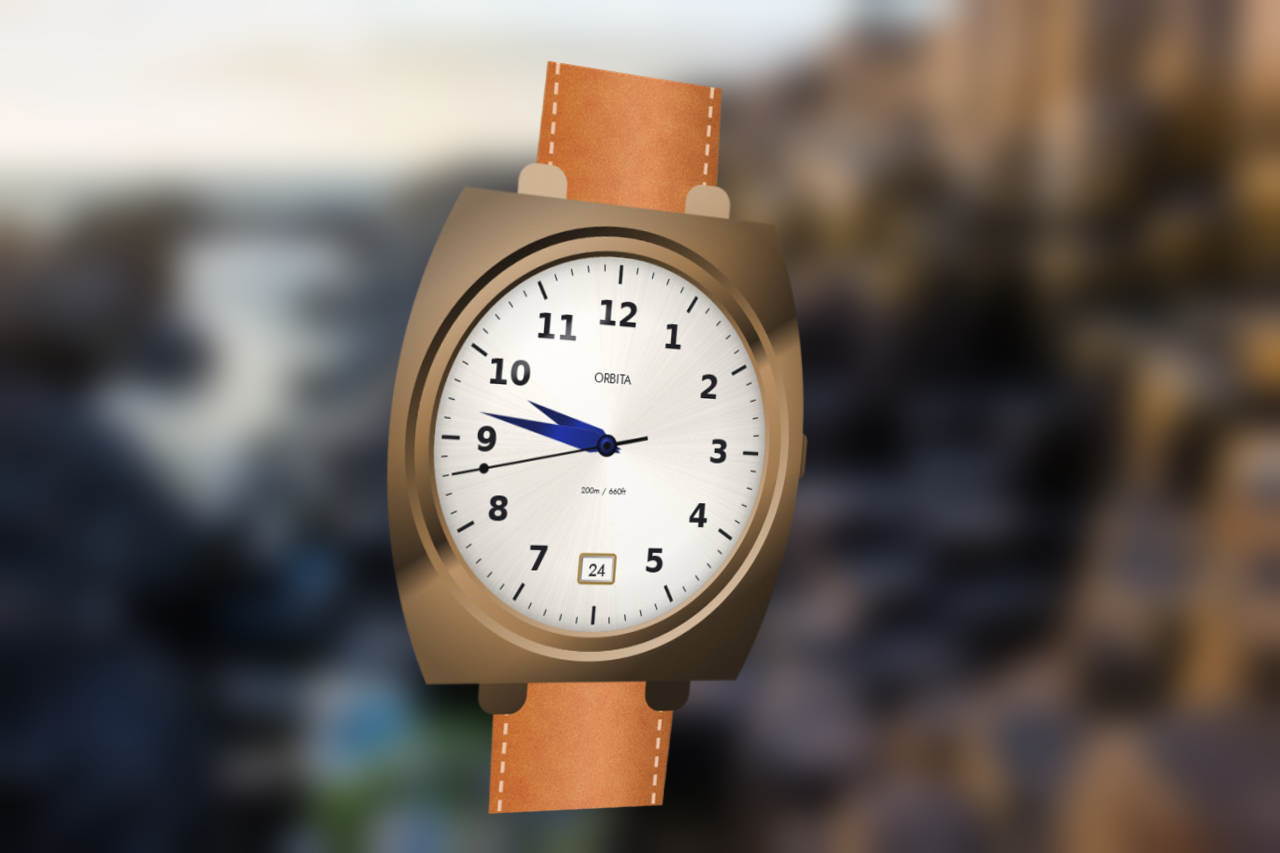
9:46:43
